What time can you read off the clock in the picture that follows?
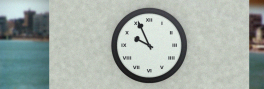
9:56
